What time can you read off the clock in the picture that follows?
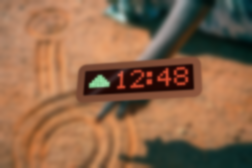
12:48
